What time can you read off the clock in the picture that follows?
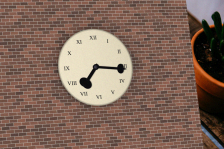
7:16
